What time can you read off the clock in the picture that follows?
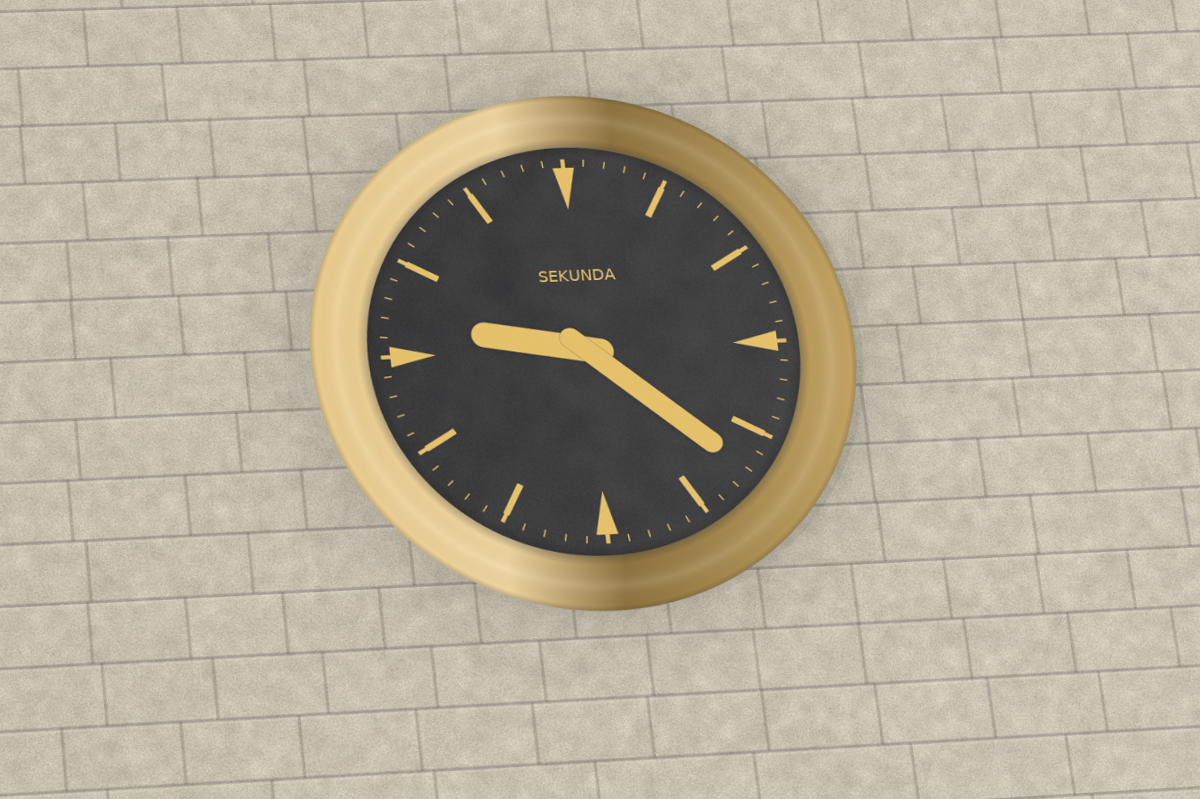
9:22
